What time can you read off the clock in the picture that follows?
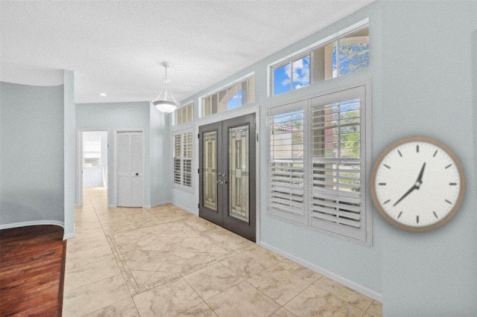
12:38
